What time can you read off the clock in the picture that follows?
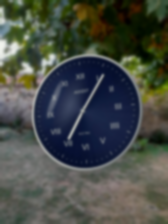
7:06
